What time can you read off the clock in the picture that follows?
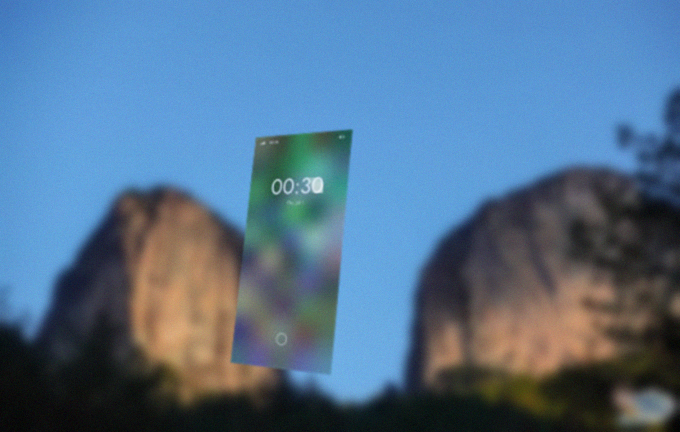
0:30
